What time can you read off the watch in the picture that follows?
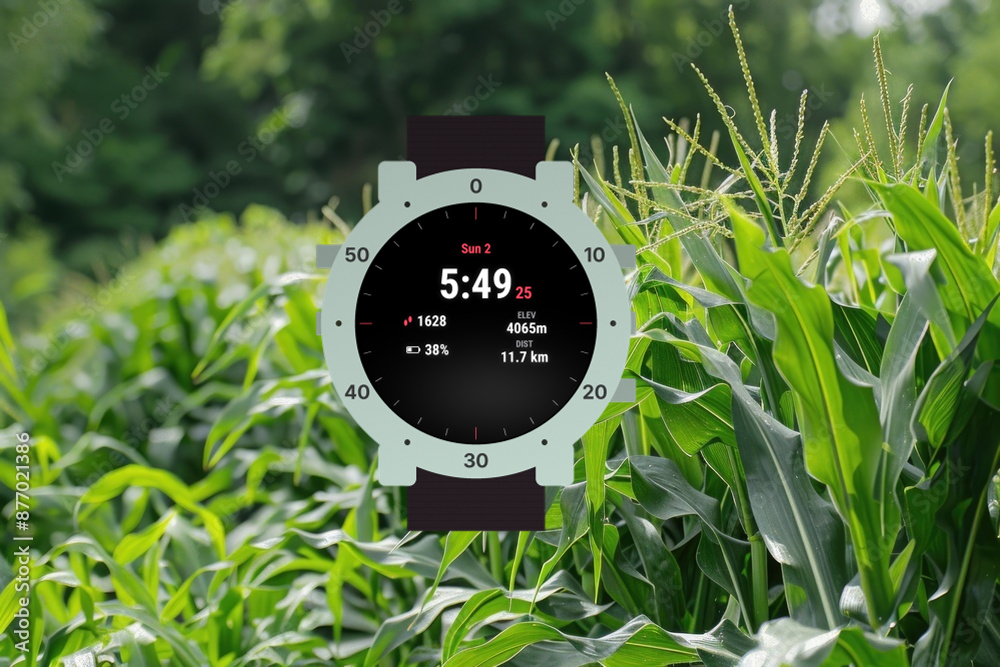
5:49:25
